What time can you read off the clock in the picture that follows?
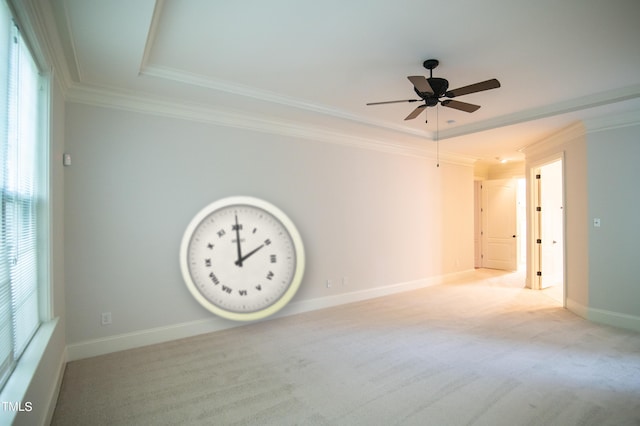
2:00
